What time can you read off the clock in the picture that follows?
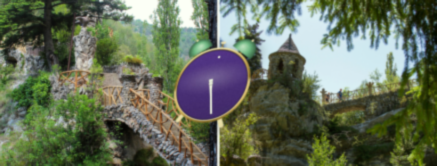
5:27
